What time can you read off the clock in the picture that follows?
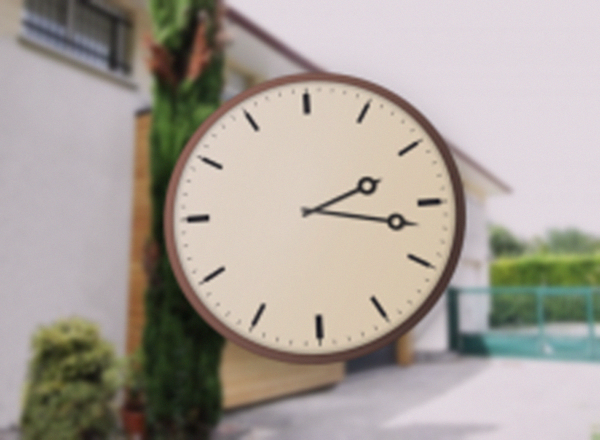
2:17
